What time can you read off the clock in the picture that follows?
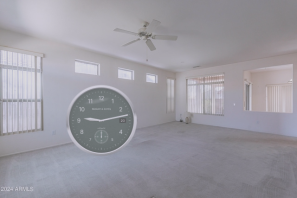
9:13
